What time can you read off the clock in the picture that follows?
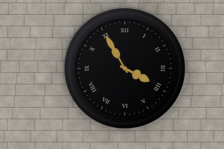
3:55
